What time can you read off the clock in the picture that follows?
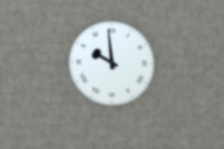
9:59
